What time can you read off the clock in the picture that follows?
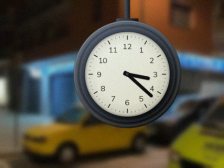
3:22
